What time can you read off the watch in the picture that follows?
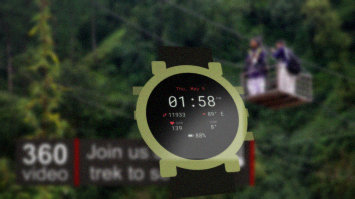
1:58
